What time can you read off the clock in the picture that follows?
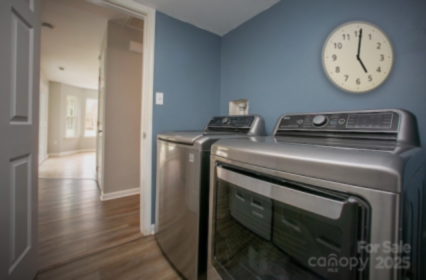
5:01
